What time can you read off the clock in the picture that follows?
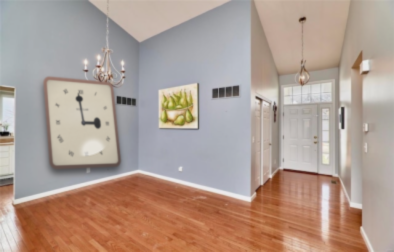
2:59
